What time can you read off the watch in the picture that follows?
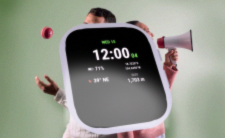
12:00
